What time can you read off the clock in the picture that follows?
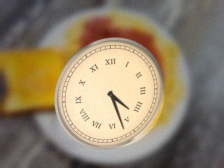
4:27
